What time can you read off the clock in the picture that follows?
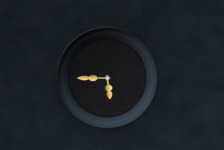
5:45
